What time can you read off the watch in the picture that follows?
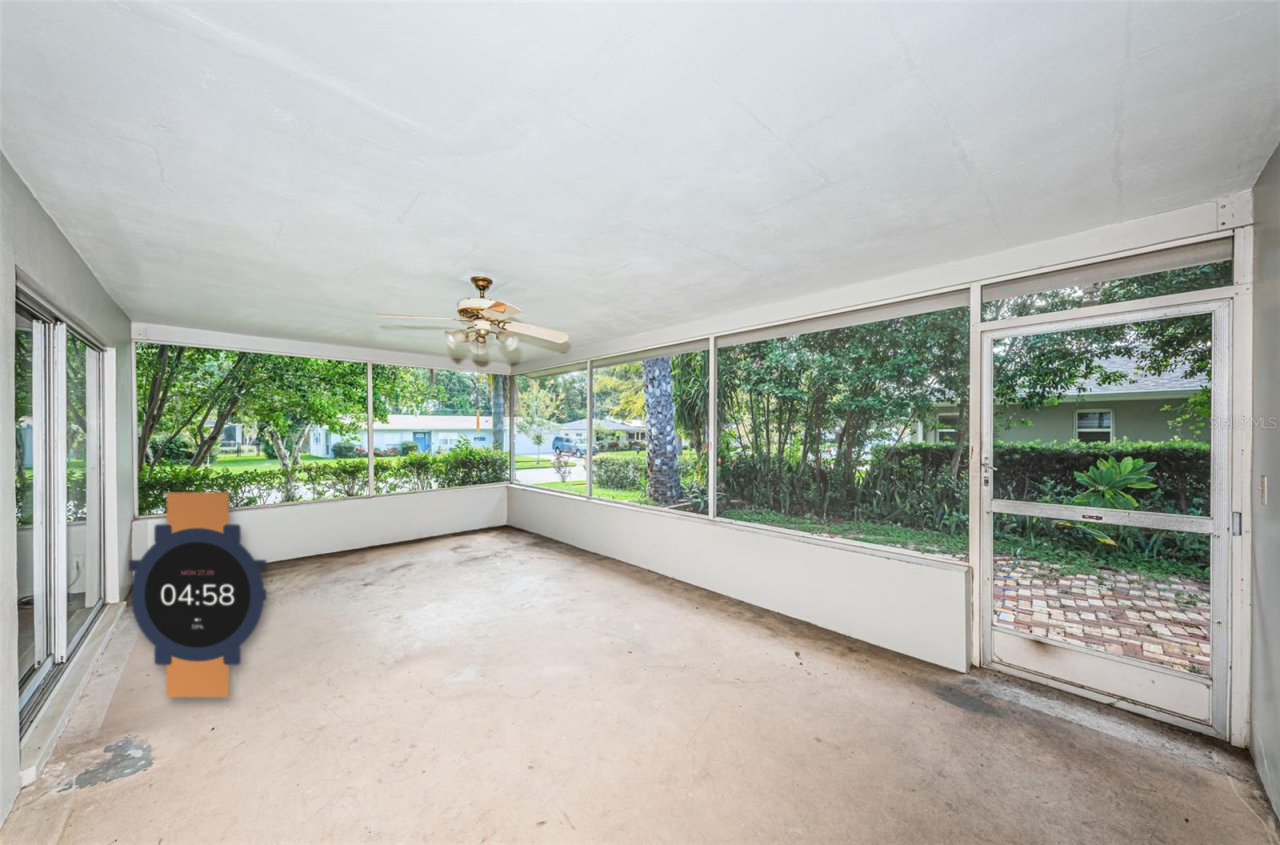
4:58
